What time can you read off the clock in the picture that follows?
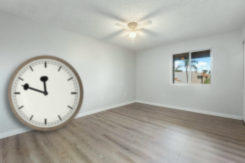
11:48
